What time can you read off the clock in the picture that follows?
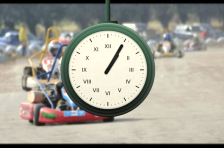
1:05
